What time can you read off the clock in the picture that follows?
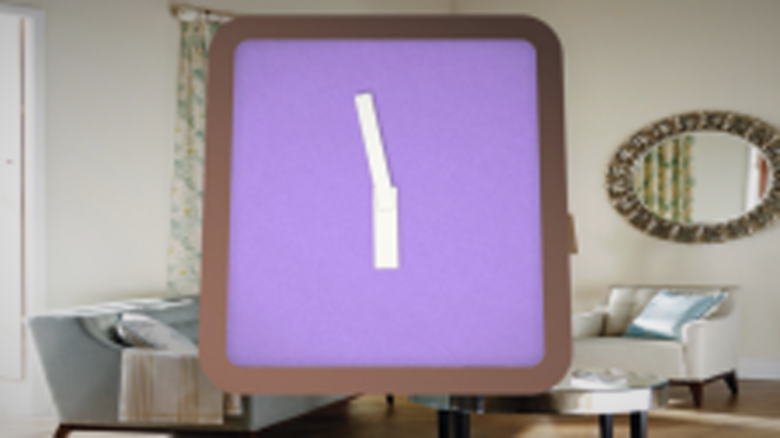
5:58
